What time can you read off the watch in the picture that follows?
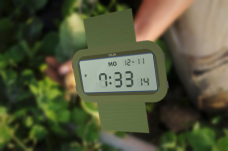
7:33:14
